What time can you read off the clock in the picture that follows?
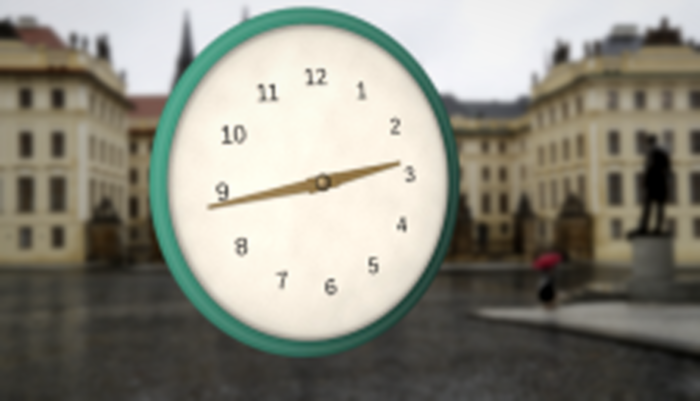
2:44
